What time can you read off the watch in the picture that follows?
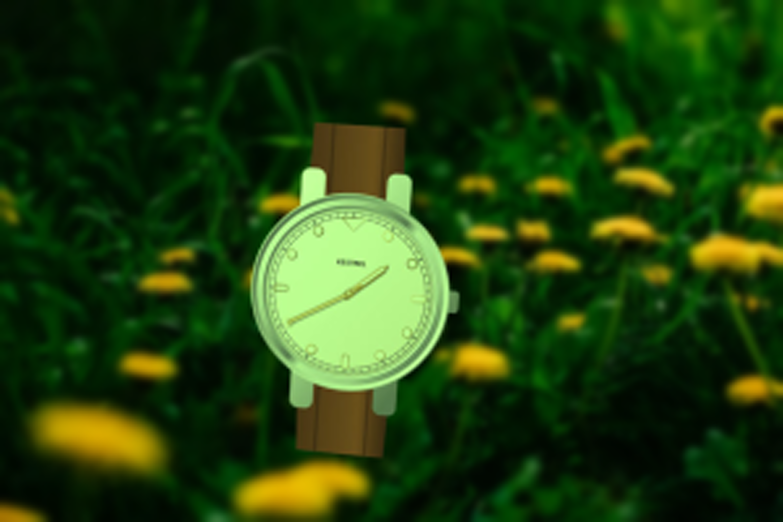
1:40
